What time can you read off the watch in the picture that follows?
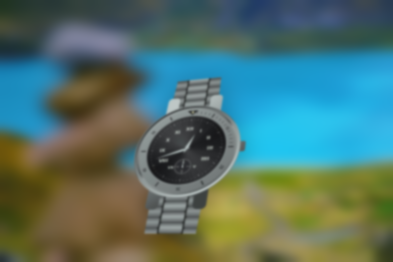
12:42
